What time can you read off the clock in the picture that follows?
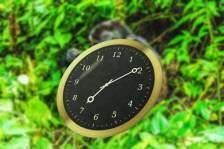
7:09
